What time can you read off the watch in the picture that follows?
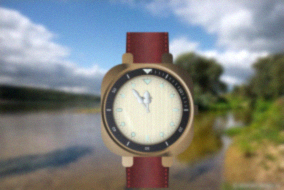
11:54
